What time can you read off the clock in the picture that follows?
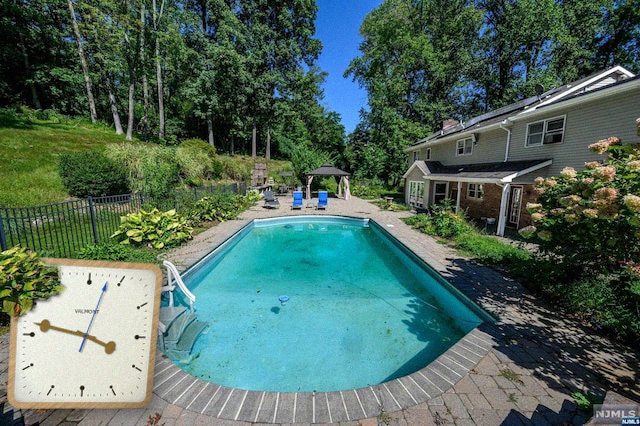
3:47:03
